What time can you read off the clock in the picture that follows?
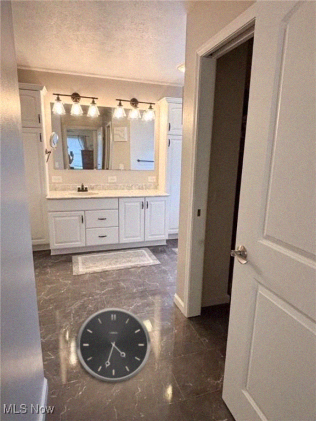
4:33
